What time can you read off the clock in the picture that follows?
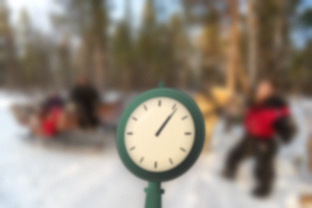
1:06
